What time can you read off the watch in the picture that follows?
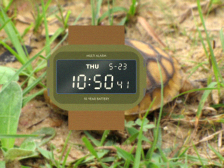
10:50:41
